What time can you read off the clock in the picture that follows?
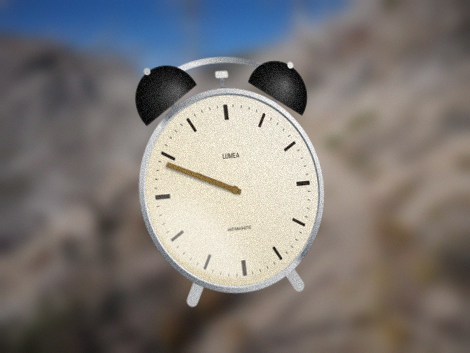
9:49
